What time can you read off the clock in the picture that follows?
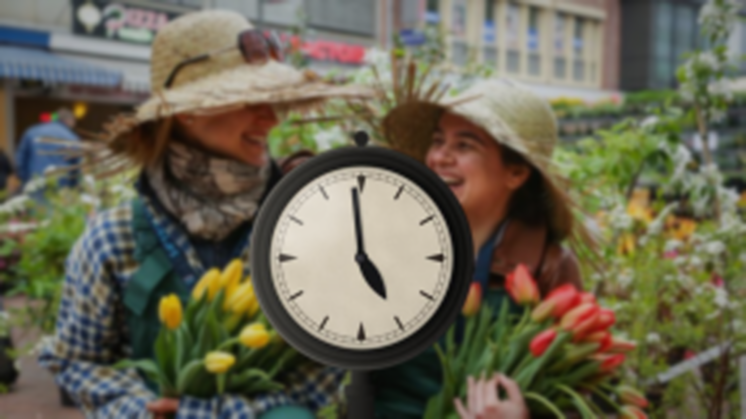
4:59
